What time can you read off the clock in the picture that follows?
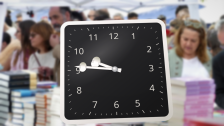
9:46
